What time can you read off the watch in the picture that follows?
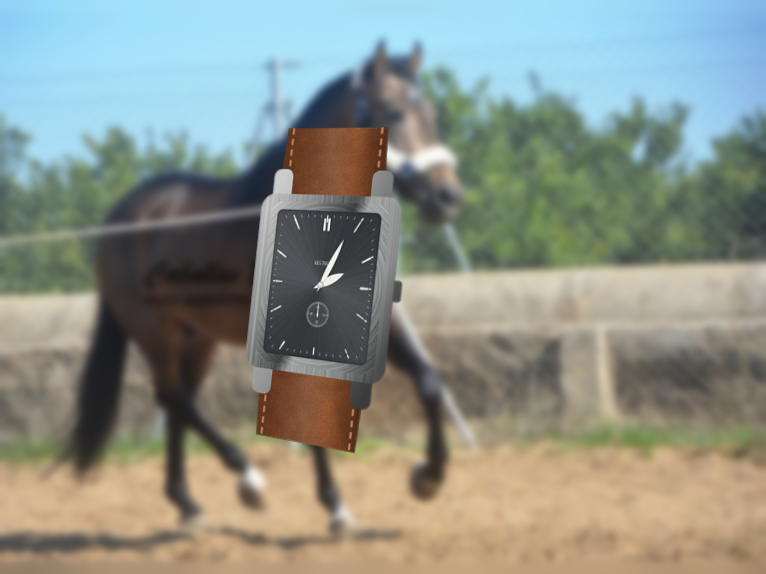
2:04
